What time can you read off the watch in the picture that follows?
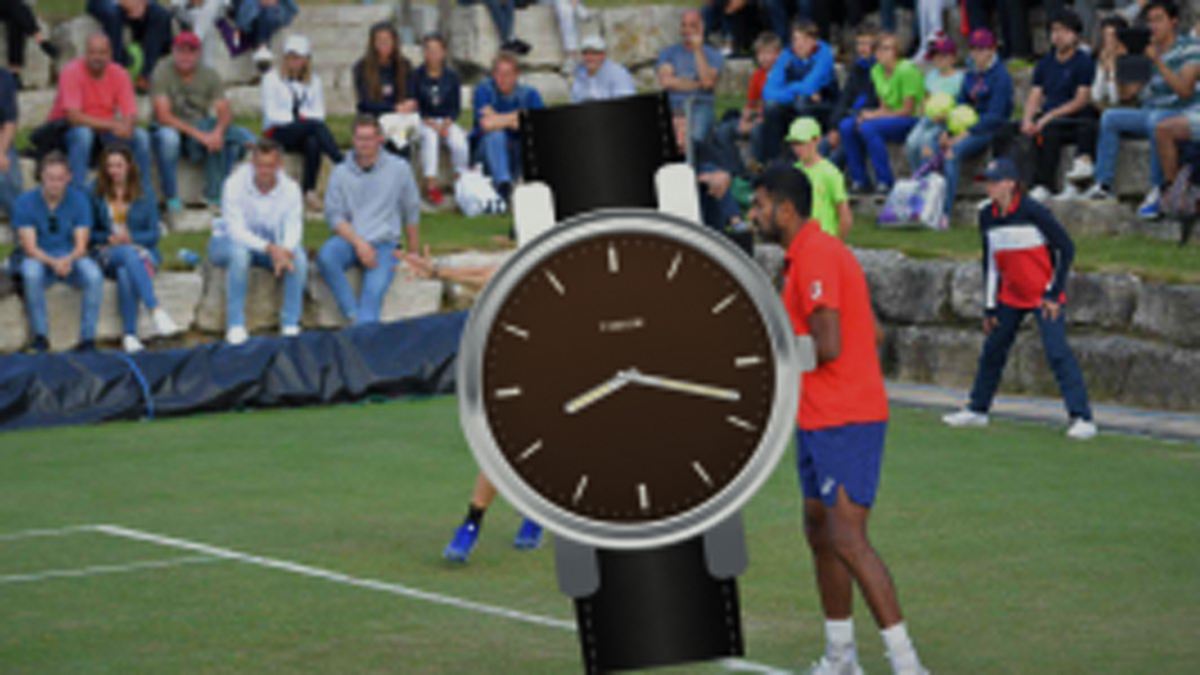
8:18
